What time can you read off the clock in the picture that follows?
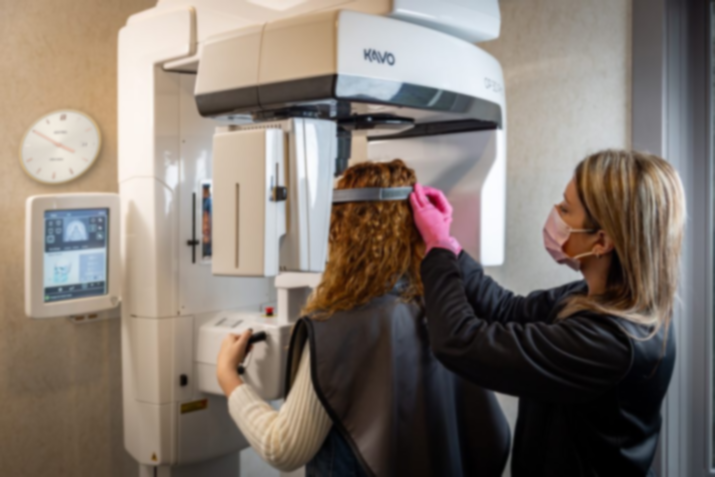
3:50
